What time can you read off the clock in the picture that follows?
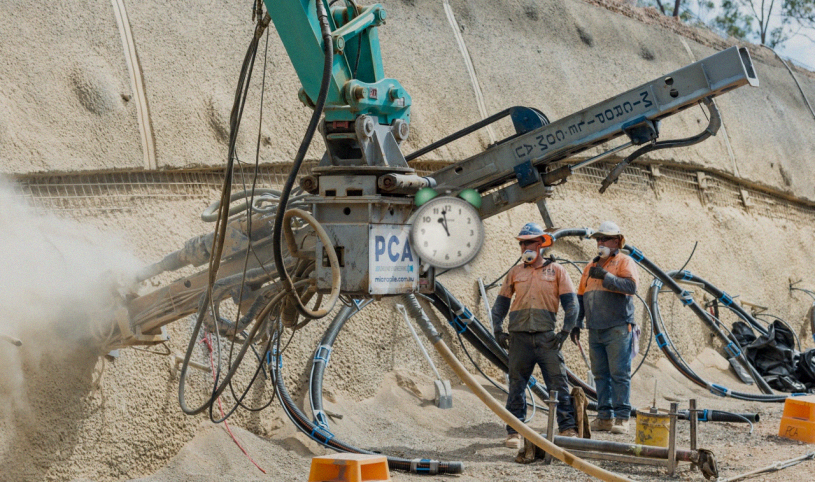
10:58
